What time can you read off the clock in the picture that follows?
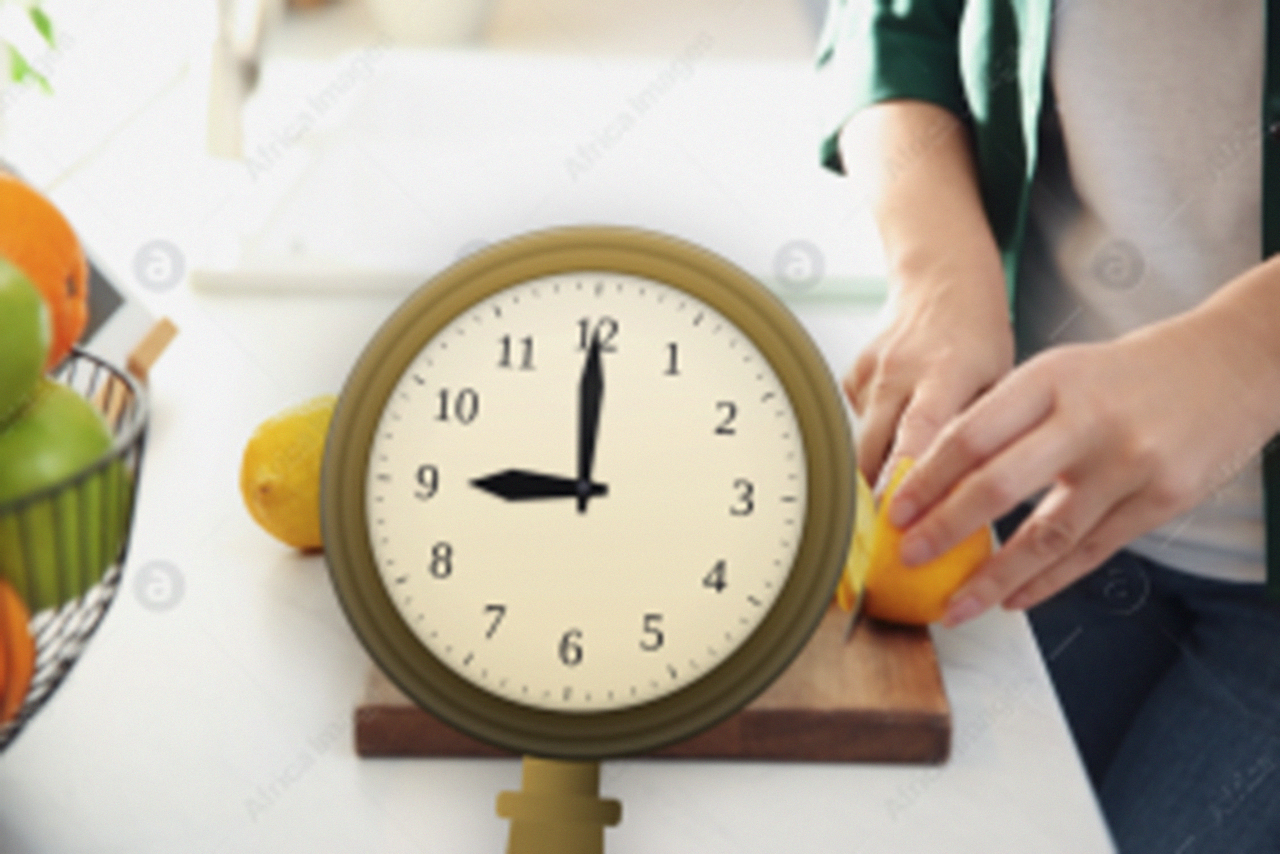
9:00
